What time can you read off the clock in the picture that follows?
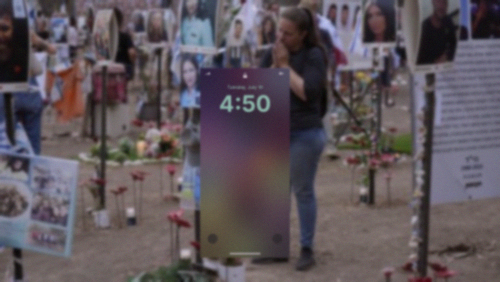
4:50
